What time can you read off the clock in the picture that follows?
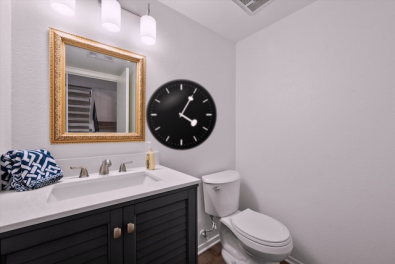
4:05
